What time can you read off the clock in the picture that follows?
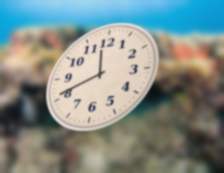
11:41
